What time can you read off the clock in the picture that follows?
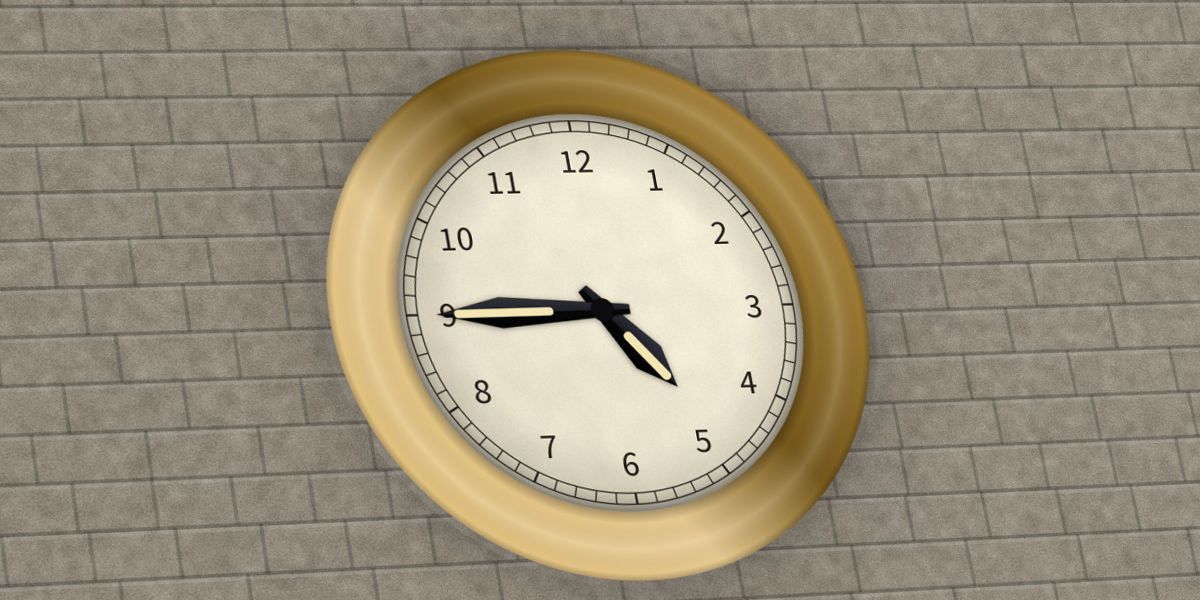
4:45
